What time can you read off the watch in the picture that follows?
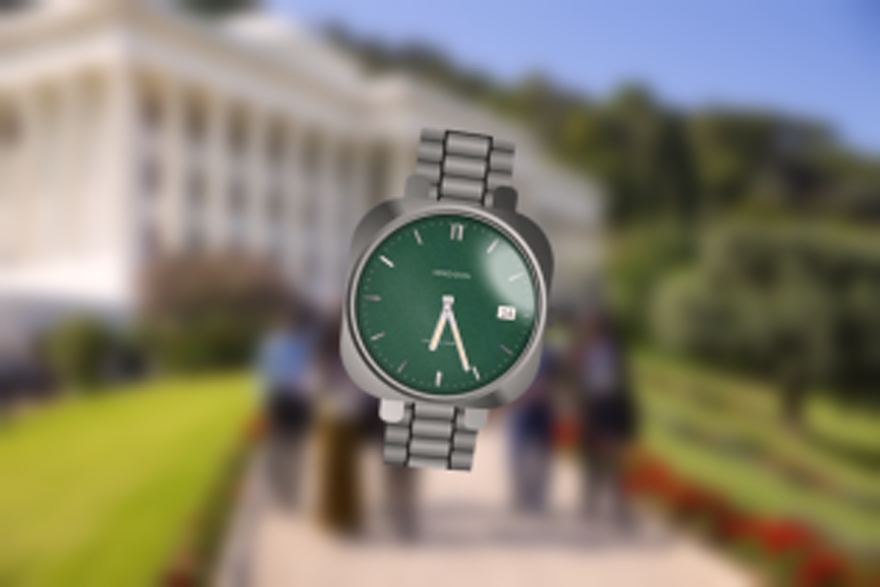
6:26
